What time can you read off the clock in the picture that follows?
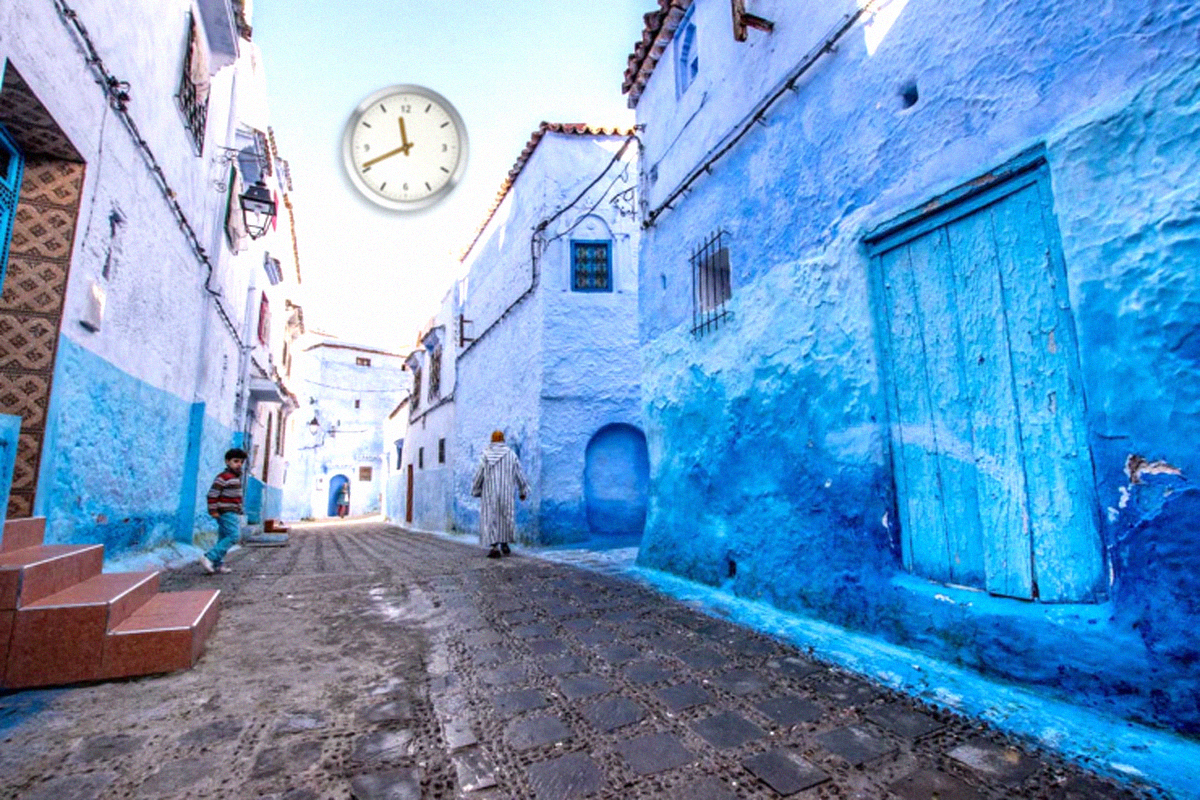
11:41
